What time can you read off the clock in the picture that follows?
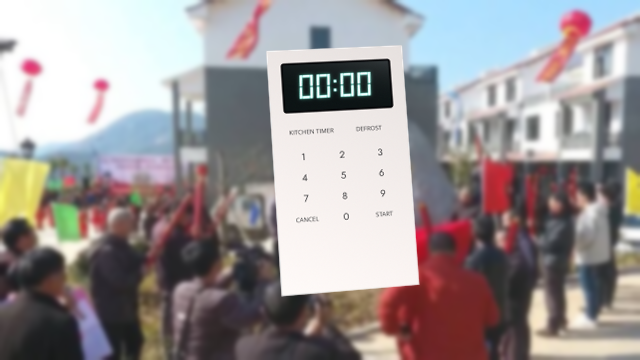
0:00
